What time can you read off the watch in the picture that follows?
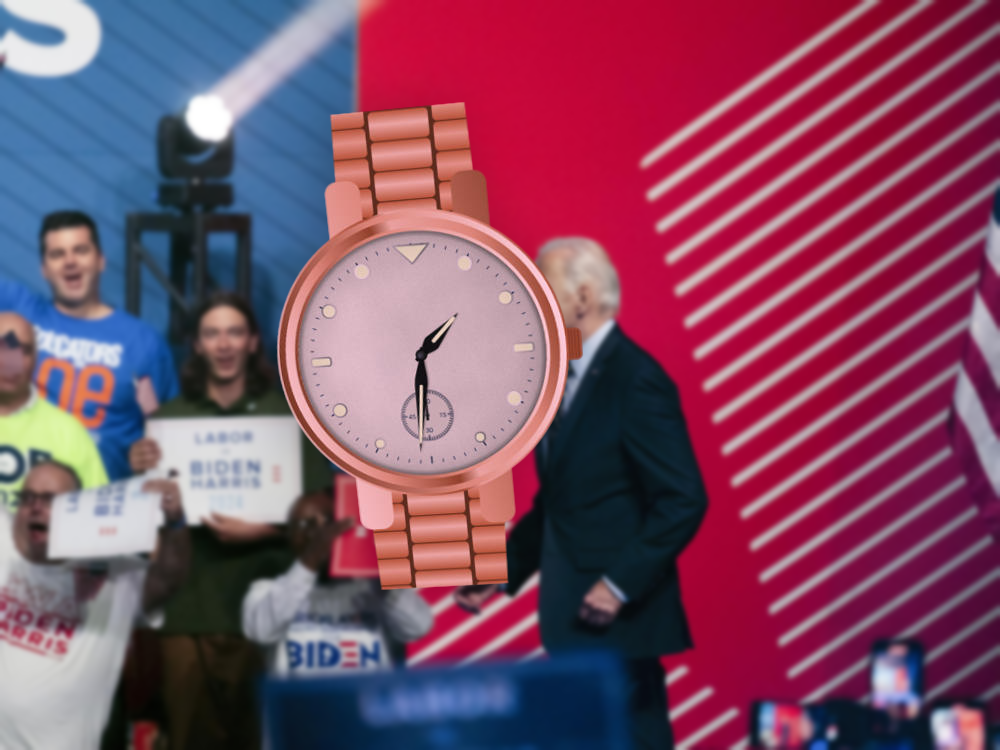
1:31
